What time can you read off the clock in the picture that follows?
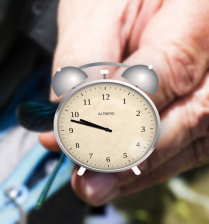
9:48
